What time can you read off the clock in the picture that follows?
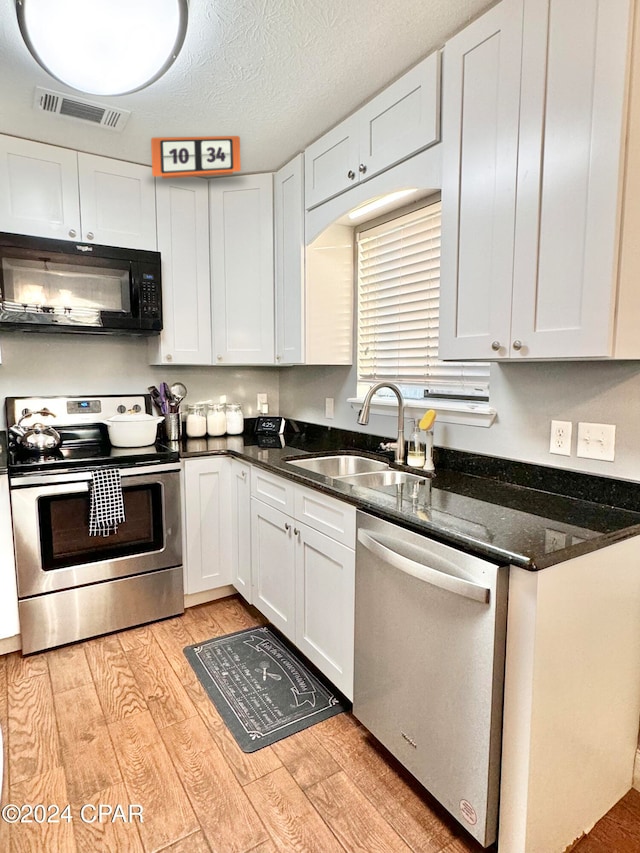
10:34
